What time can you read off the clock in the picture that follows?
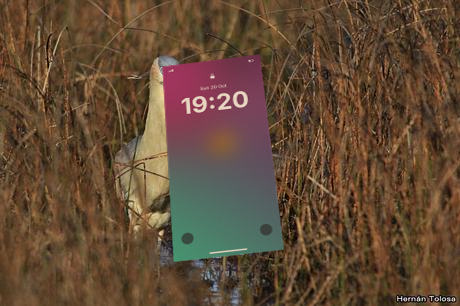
19:20
